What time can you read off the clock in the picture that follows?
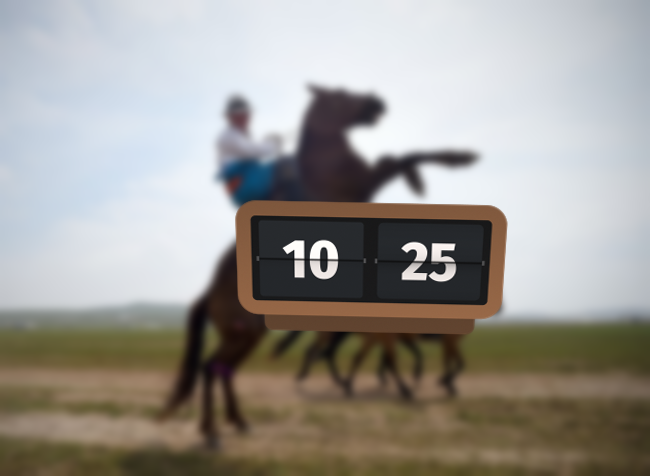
10:25
